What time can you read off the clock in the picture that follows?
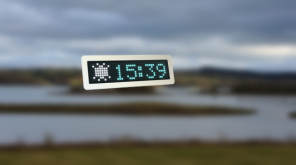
15:39
